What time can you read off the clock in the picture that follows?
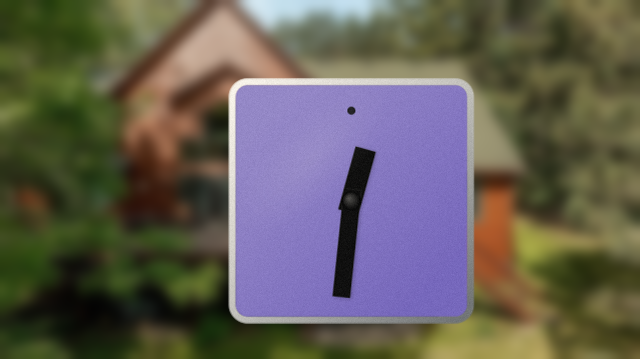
12:31
